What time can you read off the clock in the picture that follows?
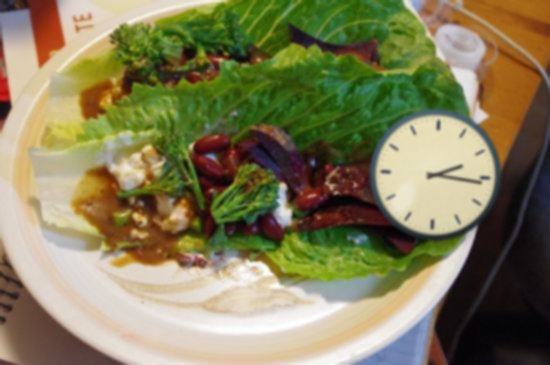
2:16
